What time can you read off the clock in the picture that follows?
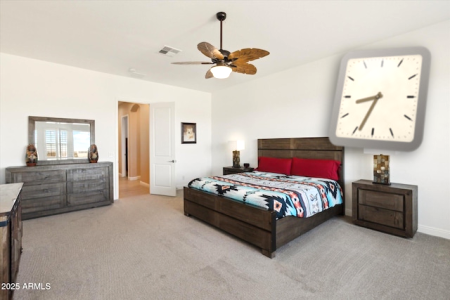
8:34
